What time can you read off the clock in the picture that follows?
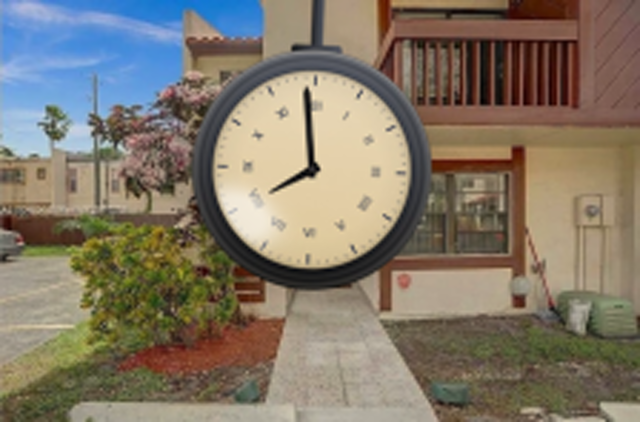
7:59
